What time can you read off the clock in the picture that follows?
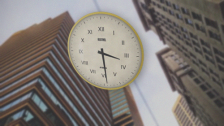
3:29
